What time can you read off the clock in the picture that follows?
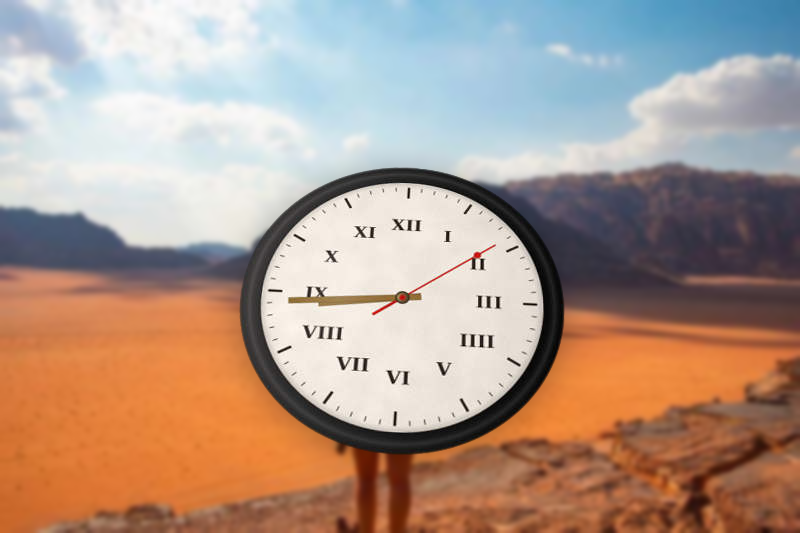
8:44:09
